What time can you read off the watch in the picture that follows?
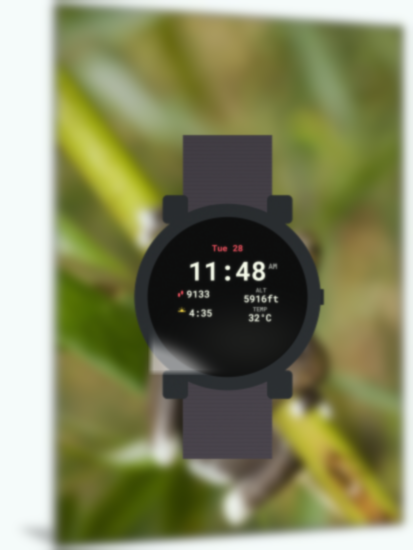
11:48
